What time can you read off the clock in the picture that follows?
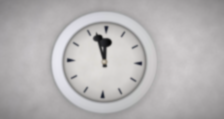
11:57
